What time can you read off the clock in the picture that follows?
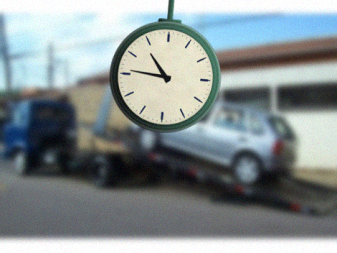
10:46
